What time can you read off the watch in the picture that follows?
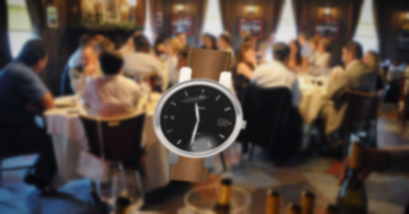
11:31
